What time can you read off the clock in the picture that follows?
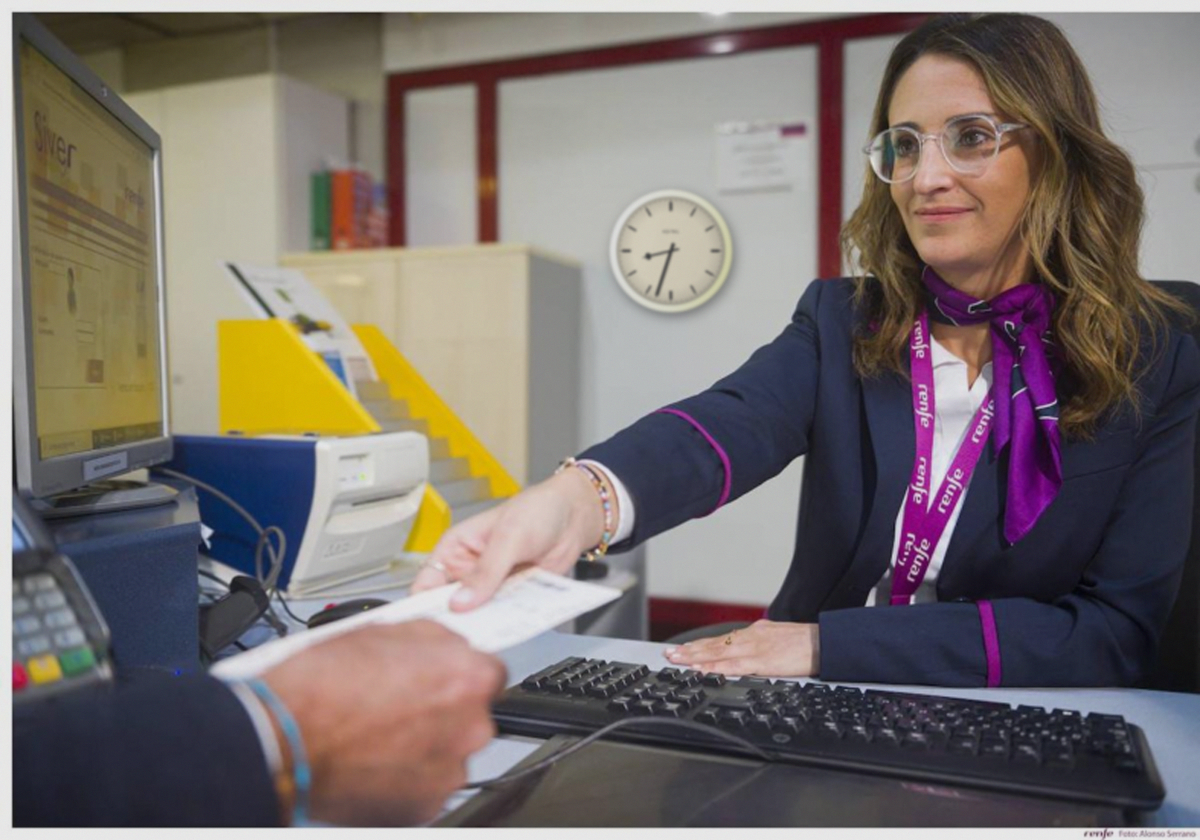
8:33
